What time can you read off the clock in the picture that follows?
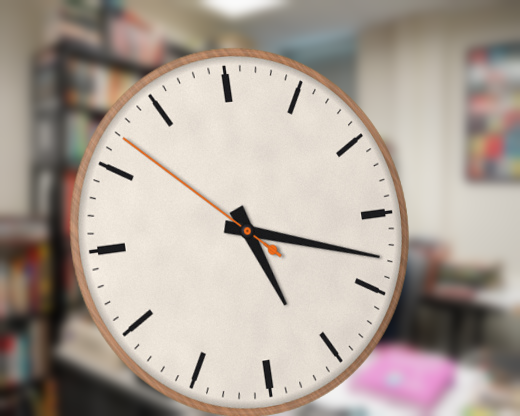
5:17:52
